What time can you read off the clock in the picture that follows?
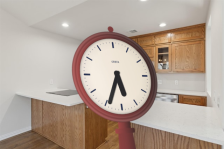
5:34
